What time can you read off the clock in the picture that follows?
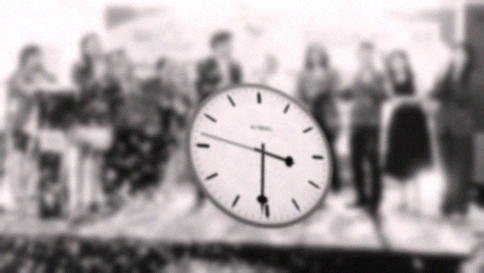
3:30:47
